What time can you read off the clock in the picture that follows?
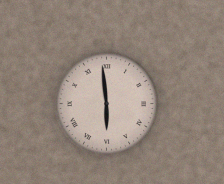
5:59
